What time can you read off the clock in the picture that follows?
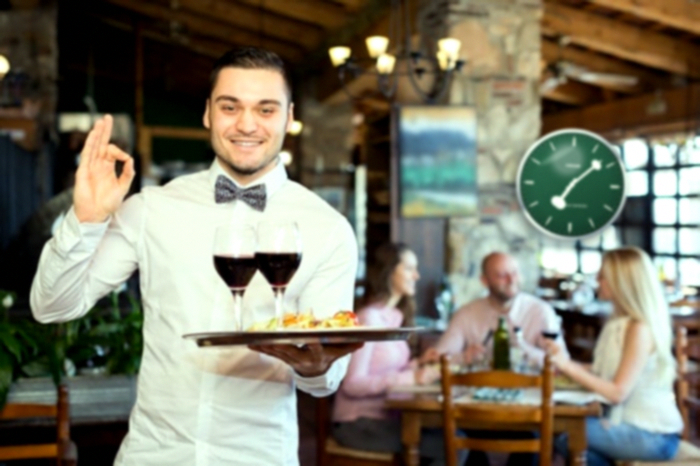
7:08
